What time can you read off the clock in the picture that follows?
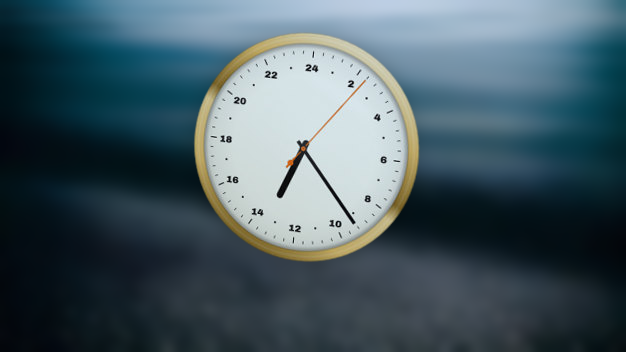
13:23:06
